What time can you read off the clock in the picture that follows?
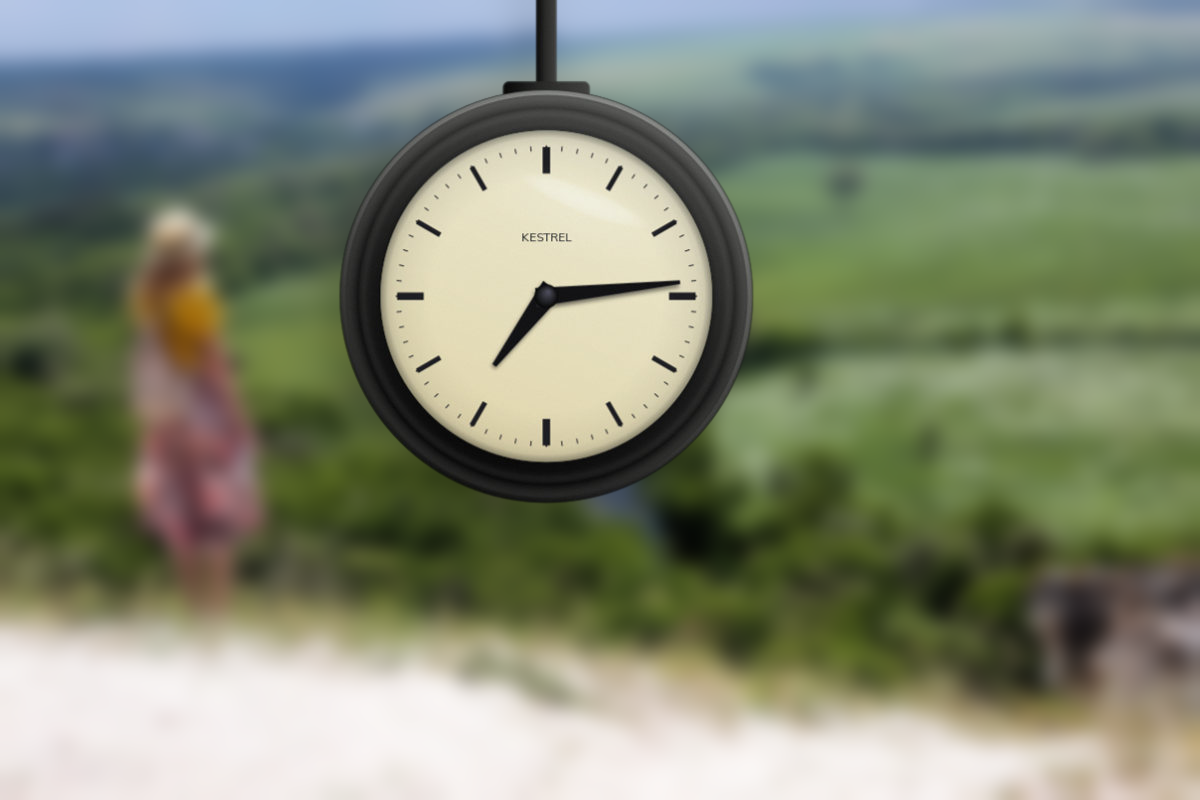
7:14
